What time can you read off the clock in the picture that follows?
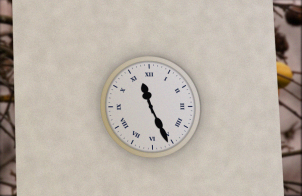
11:26
